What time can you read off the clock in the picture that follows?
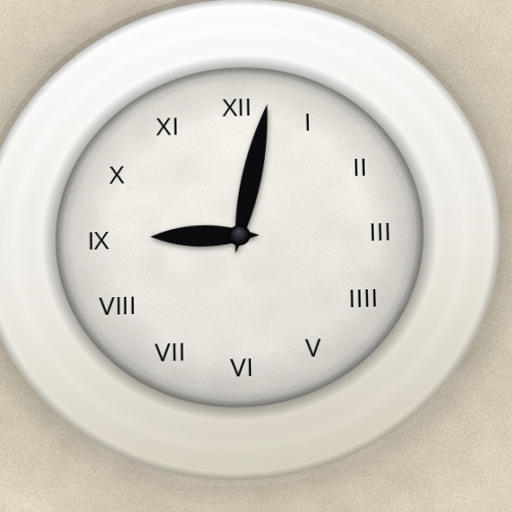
9:02
